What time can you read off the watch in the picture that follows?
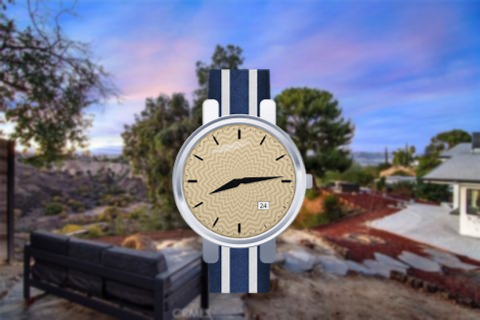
8:14
